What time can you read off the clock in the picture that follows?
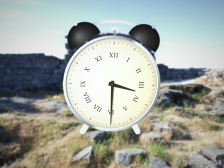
3:30
